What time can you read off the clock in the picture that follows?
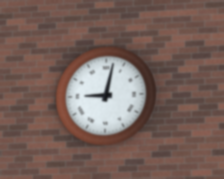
9:02
